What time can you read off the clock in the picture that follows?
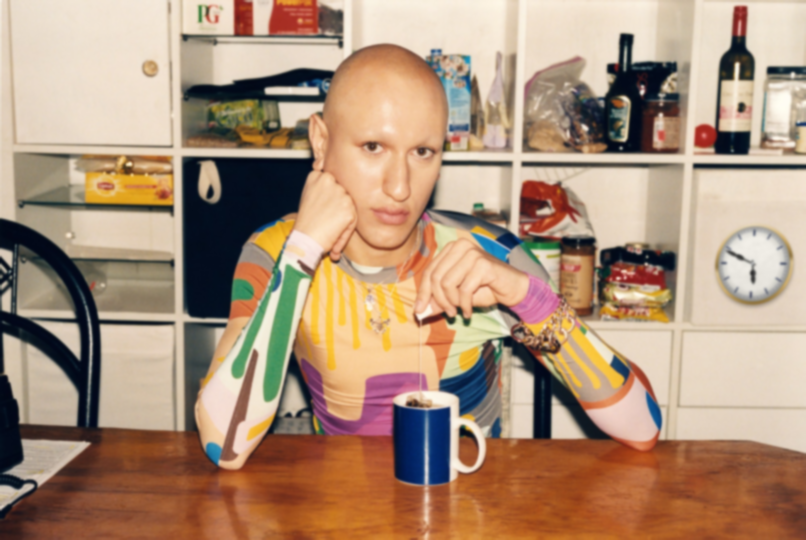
5:49
